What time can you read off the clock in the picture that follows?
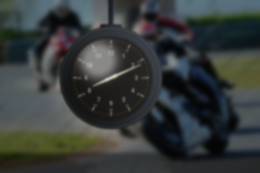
8:11
